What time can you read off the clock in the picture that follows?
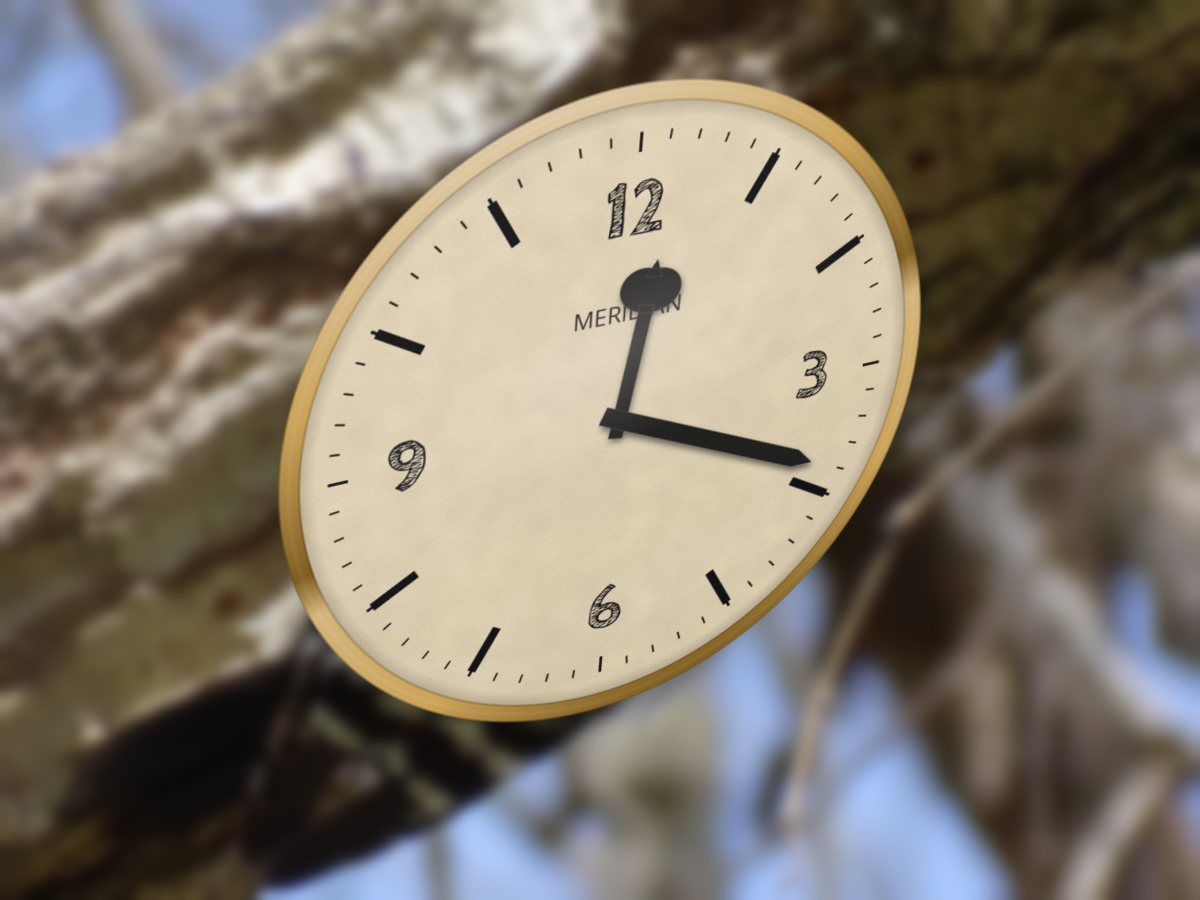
12:19
